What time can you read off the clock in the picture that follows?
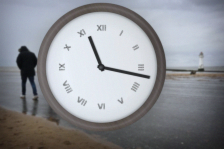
11:17
